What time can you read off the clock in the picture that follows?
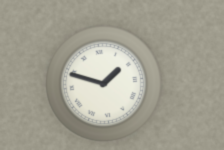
1:49
